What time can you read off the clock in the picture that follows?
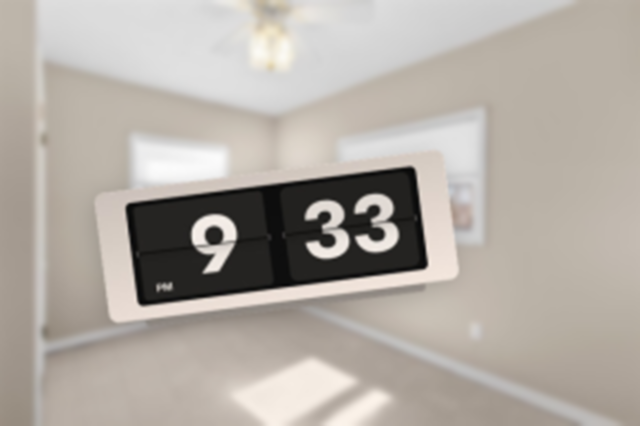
9:33
